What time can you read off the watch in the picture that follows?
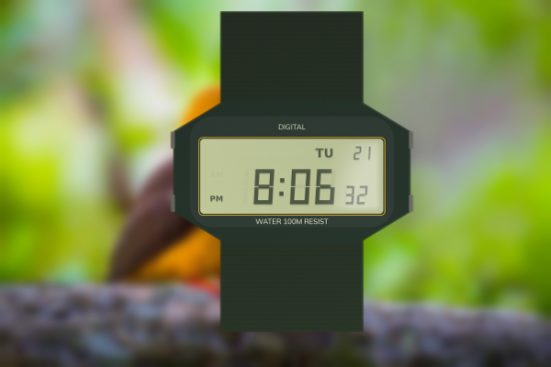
8:06:32
